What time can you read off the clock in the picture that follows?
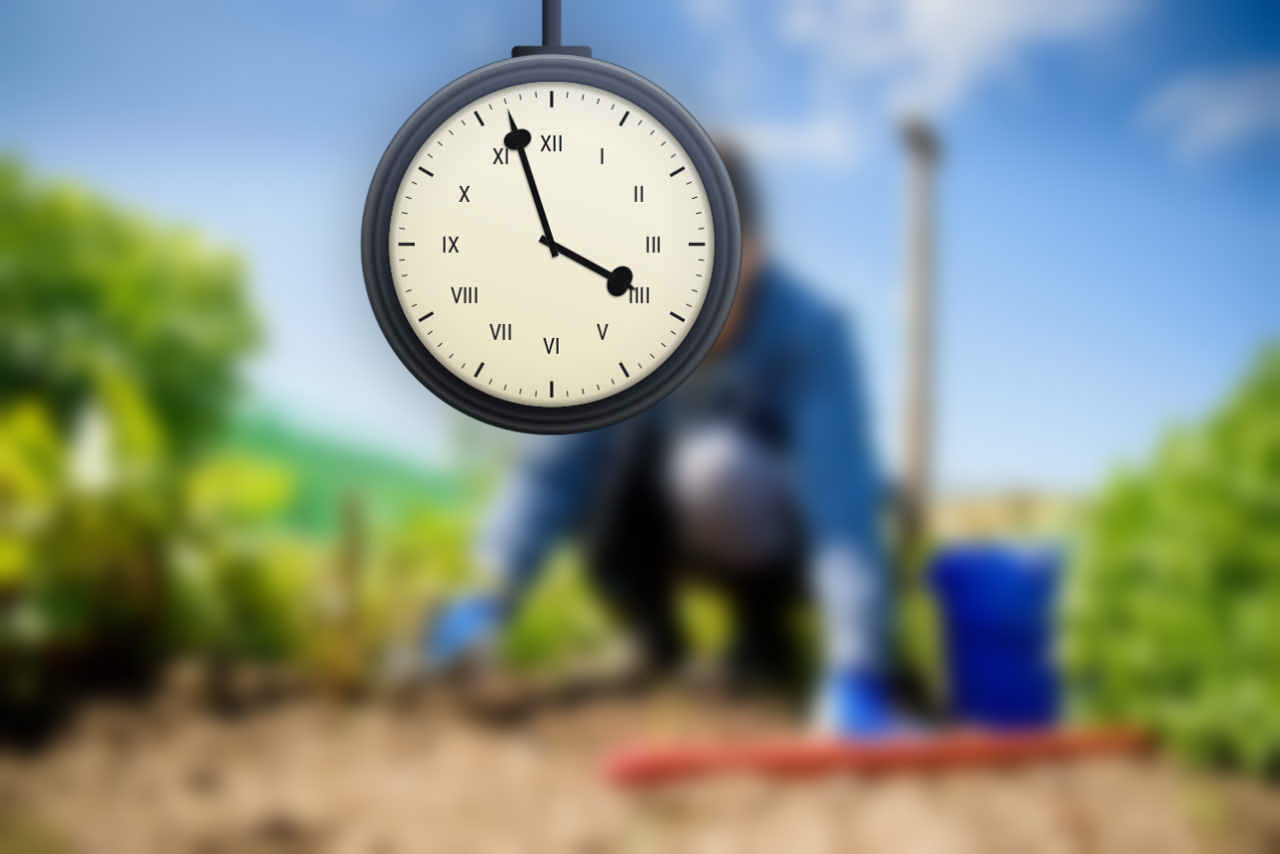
3:57
